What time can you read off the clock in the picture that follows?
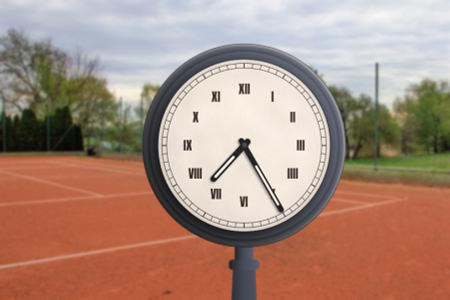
7:25
